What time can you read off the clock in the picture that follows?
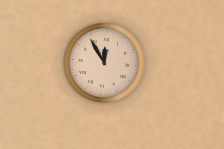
11:54
